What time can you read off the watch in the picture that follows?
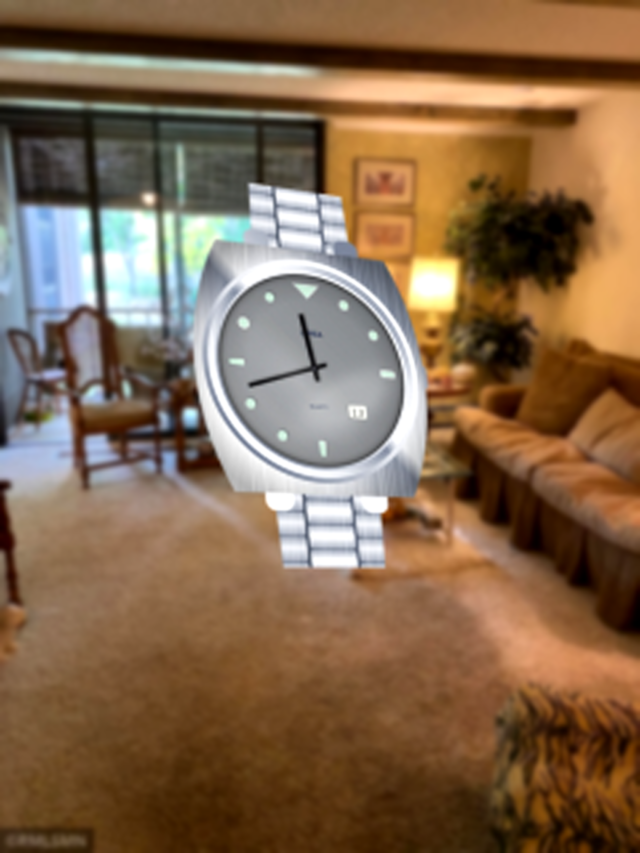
11:42
